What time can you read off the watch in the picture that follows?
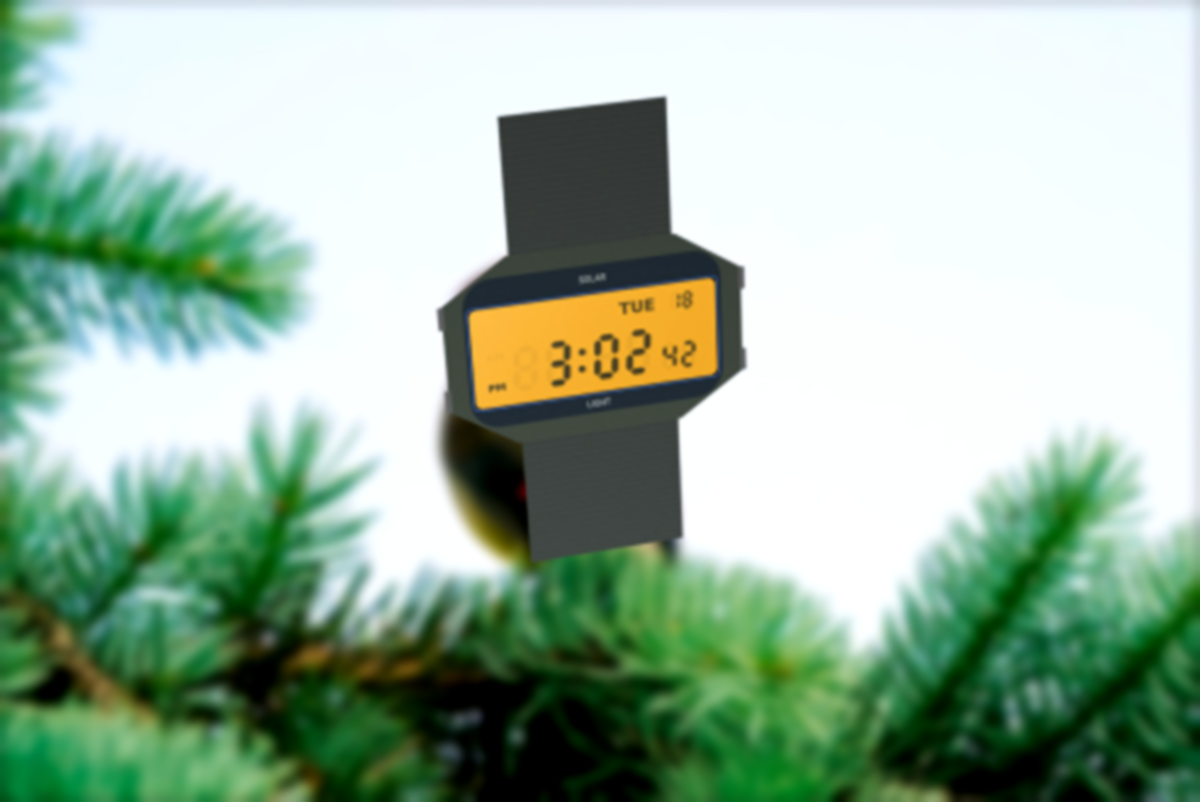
3:02:42
